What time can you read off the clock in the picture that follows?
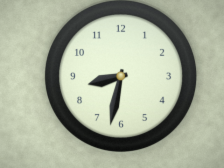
8:32
